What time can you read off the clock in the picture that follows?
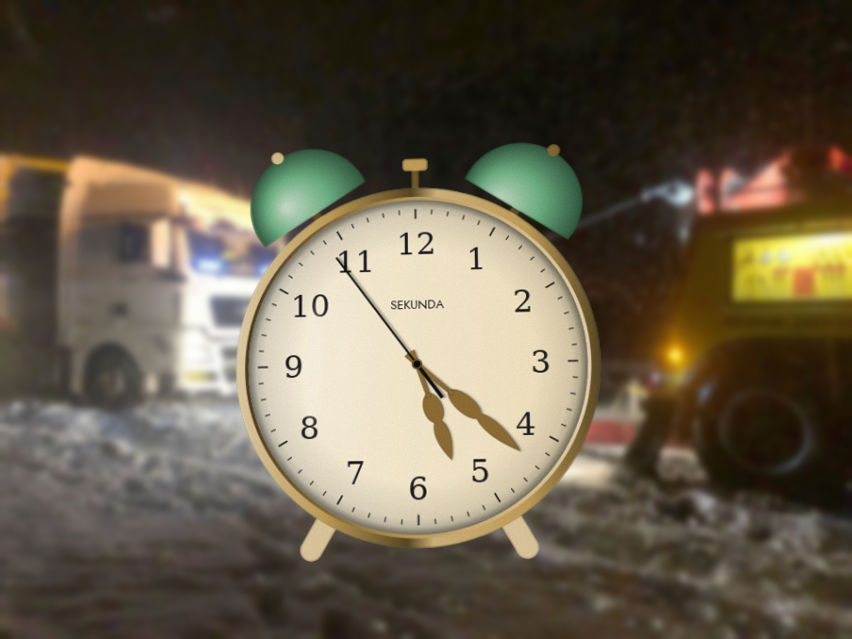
5:21:54
